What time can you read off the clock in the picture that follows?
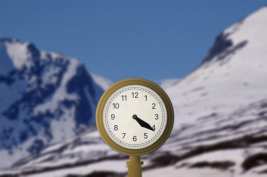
4:21
